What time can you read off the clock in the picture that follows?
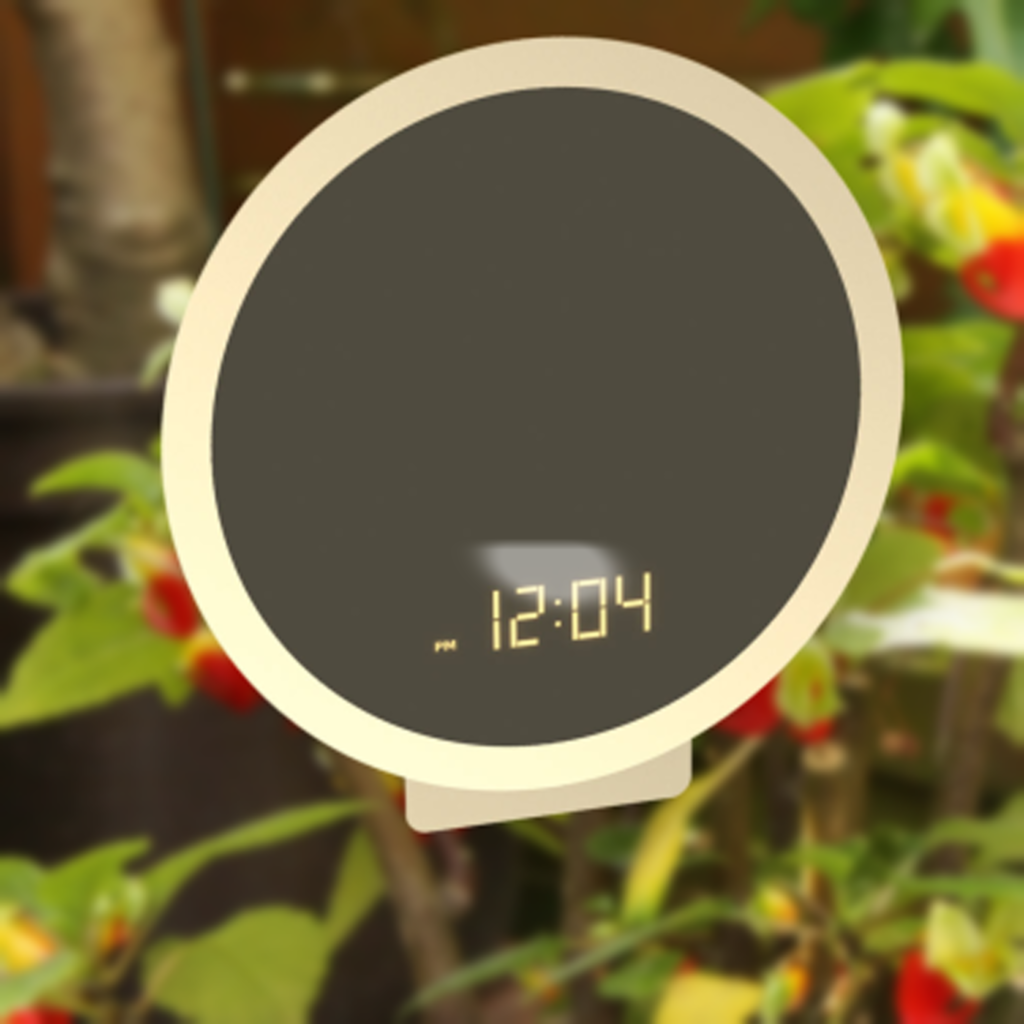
12:04
